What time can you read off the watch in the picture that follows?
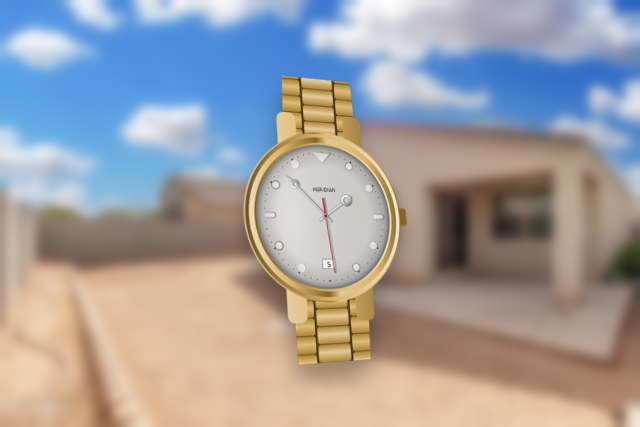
1:52:29
